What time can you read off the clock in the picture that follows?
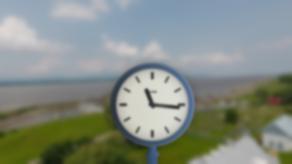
11:16
